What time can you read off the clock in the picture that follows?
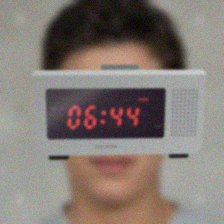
6:44
